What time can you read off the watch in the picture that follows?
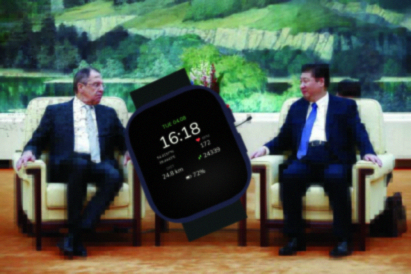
16:18
